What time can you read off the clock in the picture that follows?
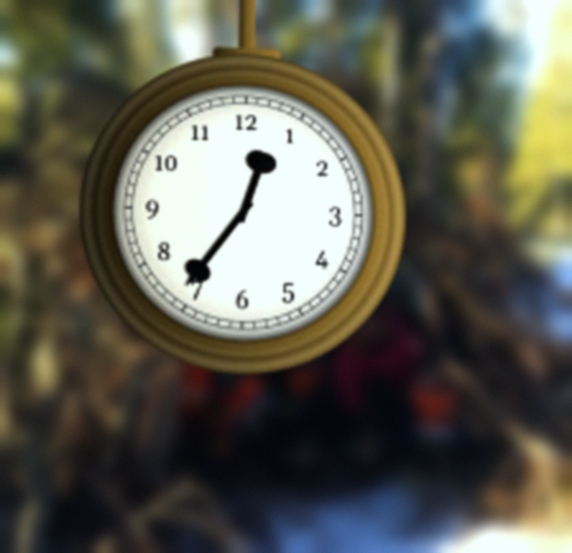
12:36
